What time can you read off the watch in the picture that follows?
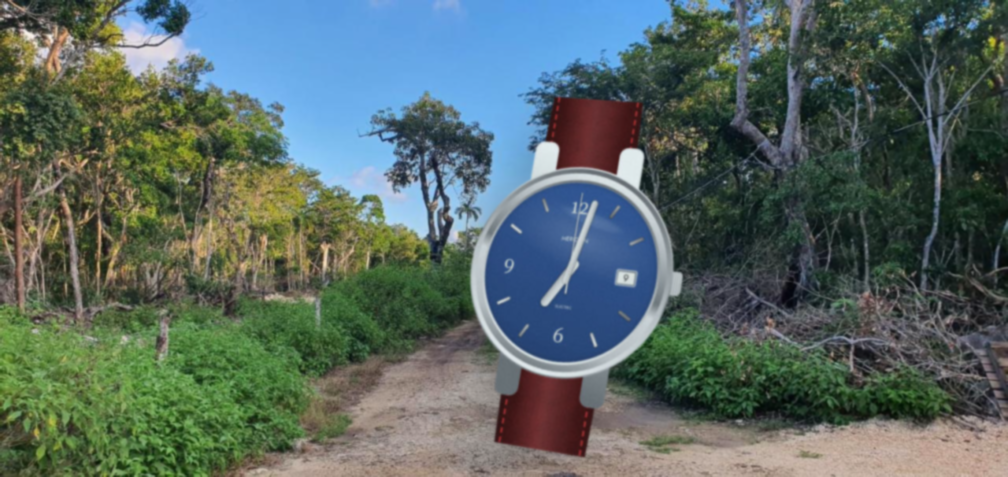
7:02:00
